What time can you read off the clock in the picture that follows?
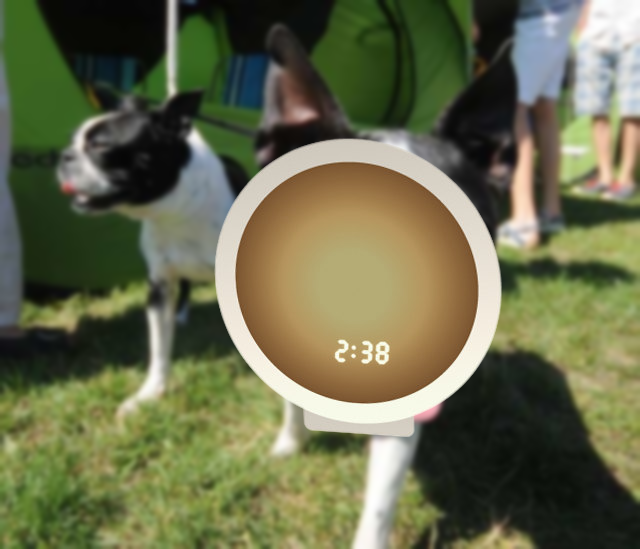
2:38
